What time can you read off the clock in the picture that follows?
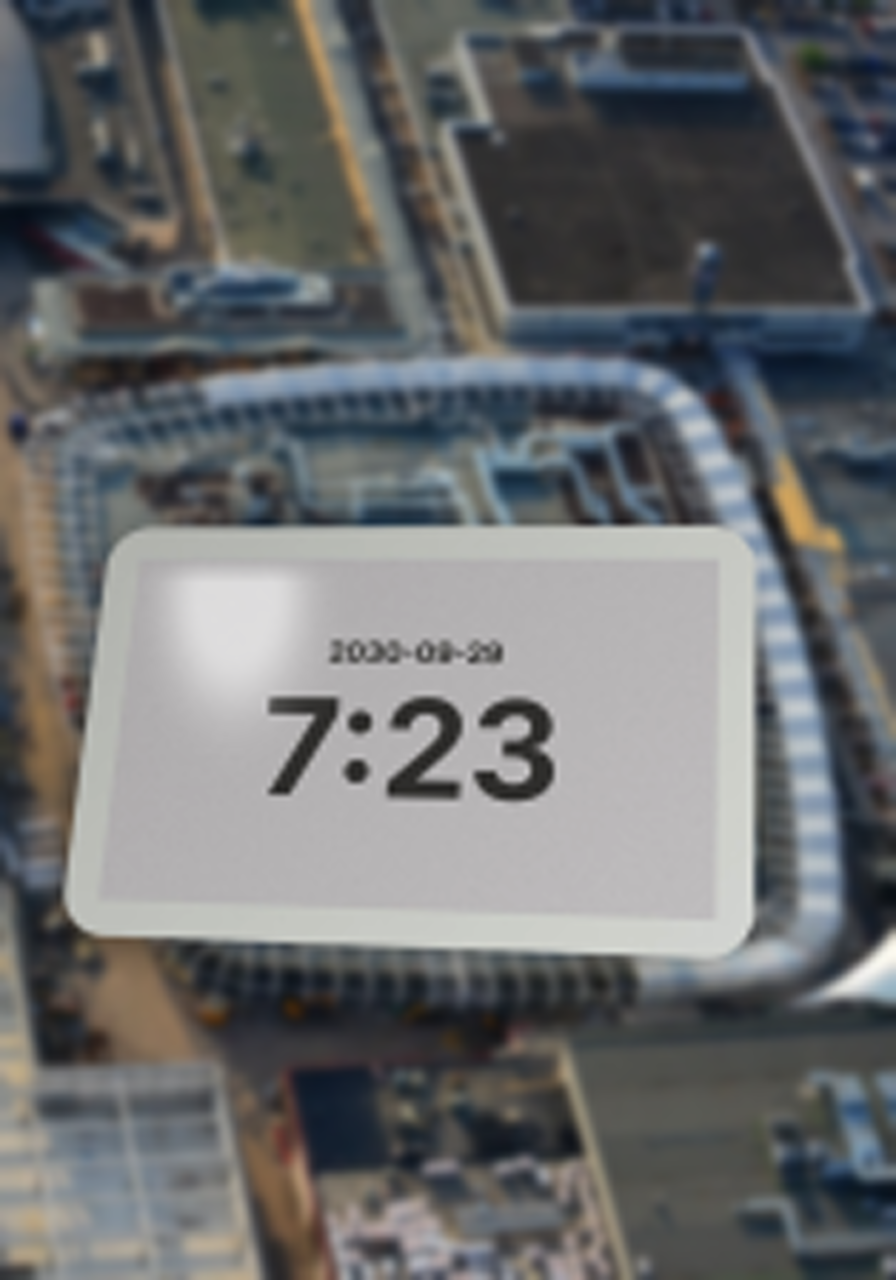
7:23
